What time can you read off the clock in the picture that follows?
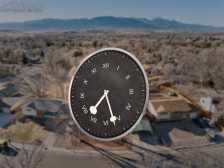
7:27
